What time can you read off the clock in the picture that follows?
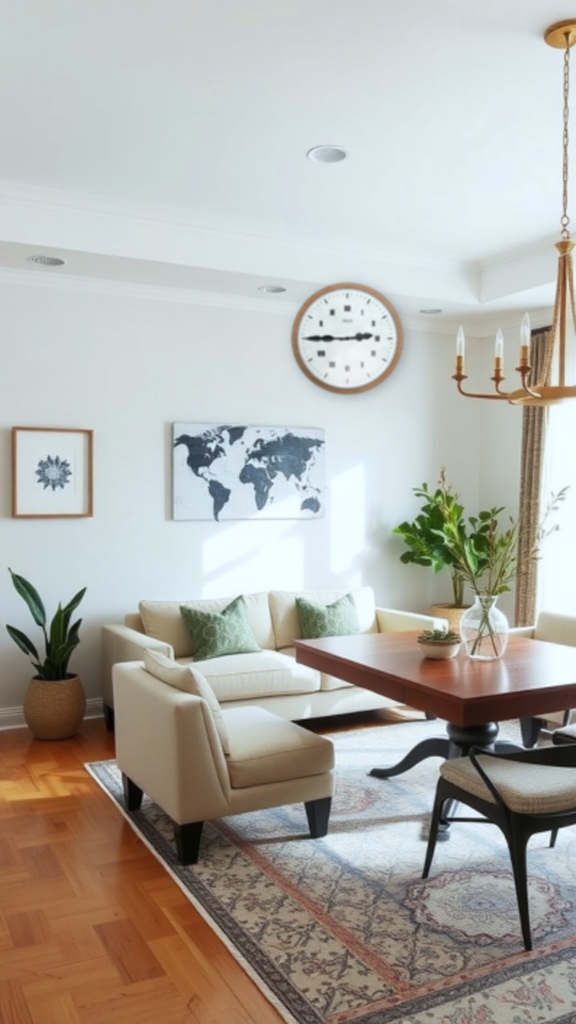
2:45
